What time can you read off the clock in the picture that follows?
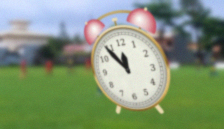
11:54
